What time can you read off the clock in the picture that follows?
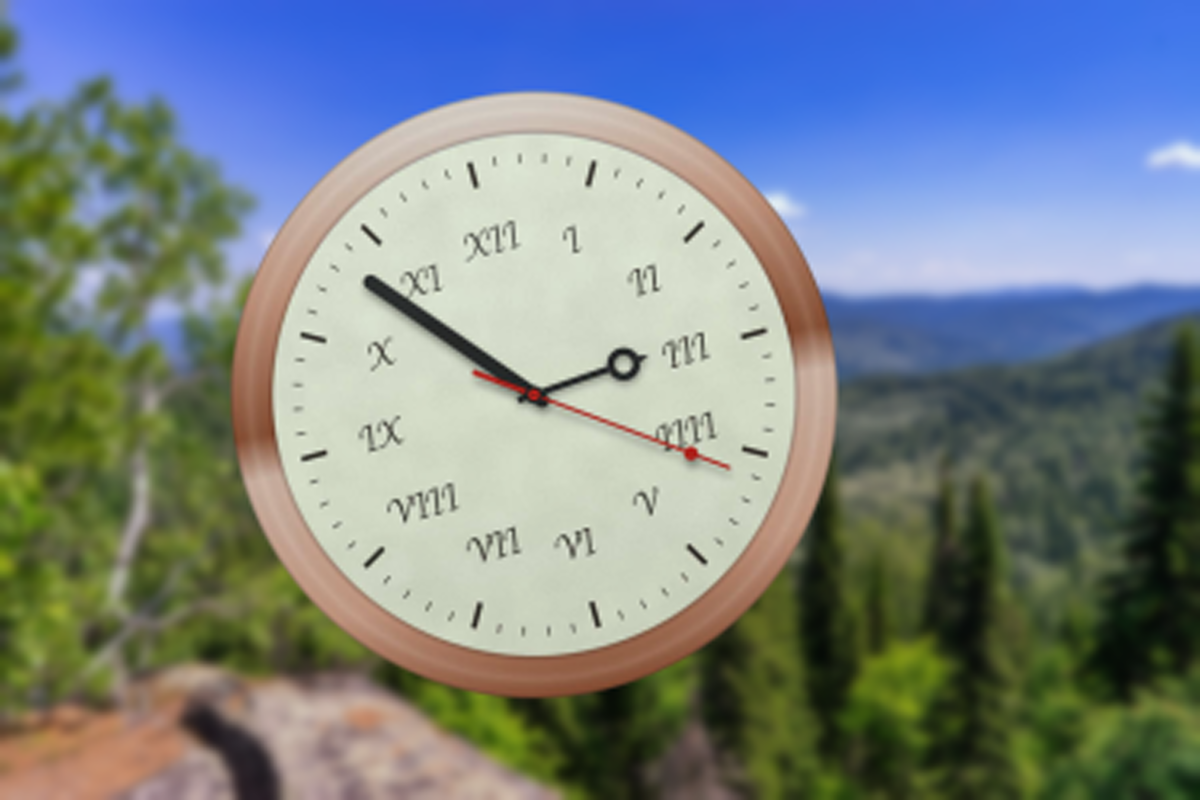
2:53:21
